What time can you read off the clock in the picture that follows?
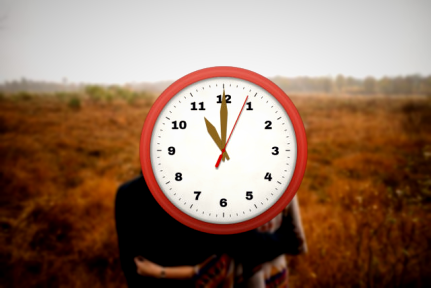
11:00:04
